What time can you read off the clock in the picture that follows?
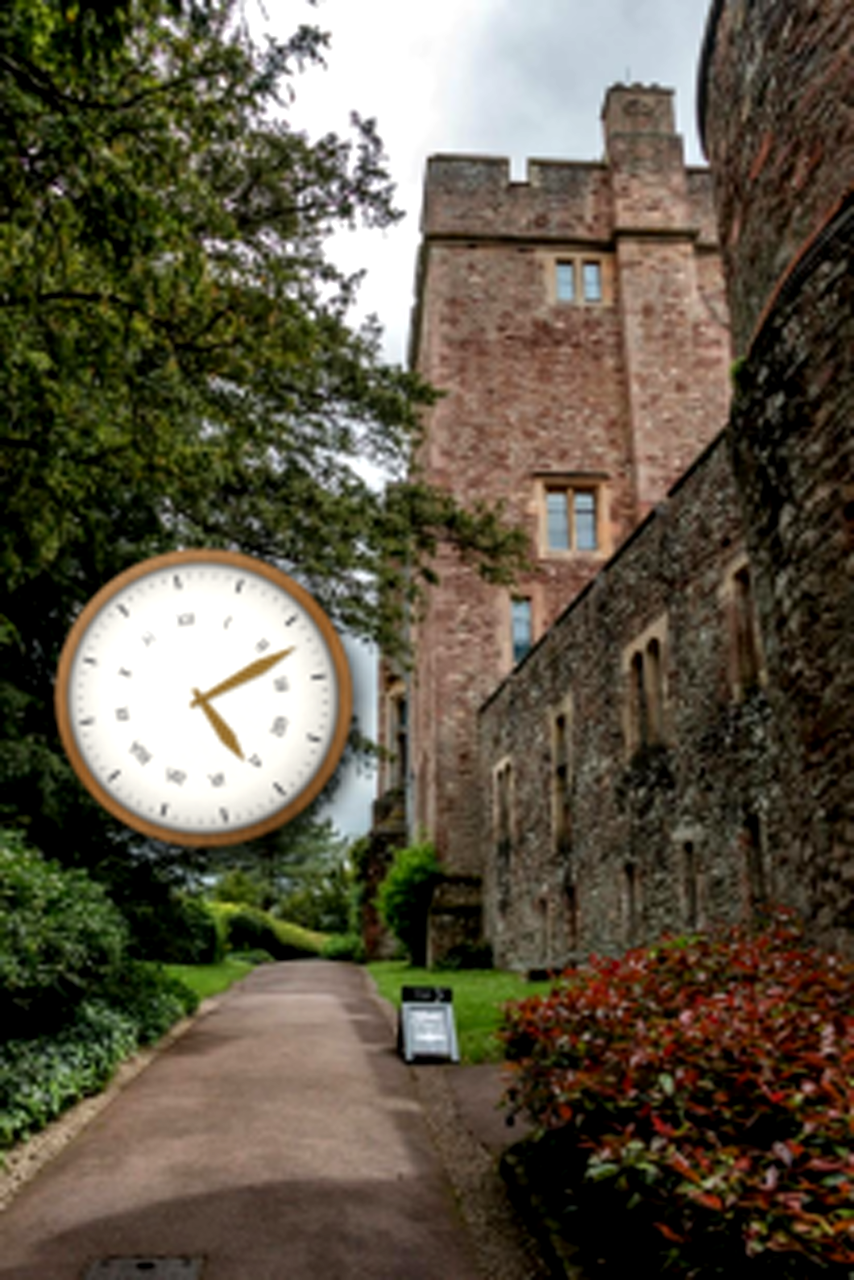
5:12
